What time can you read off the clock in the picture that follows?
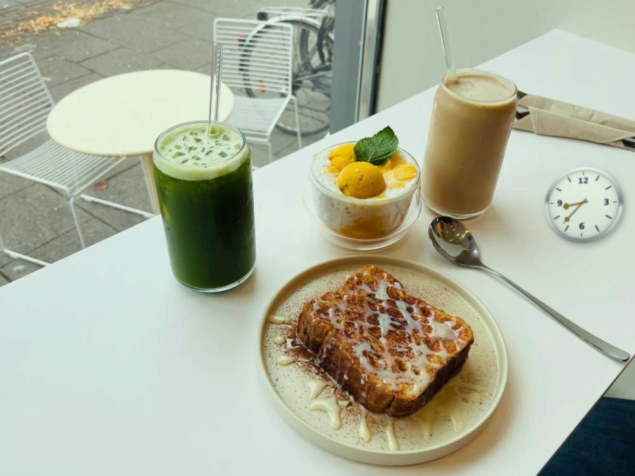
8:37
